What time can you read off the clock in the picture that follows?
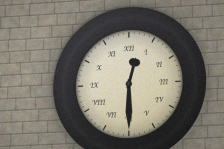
12:30
